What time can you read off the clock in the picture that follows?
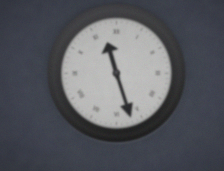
11:27
